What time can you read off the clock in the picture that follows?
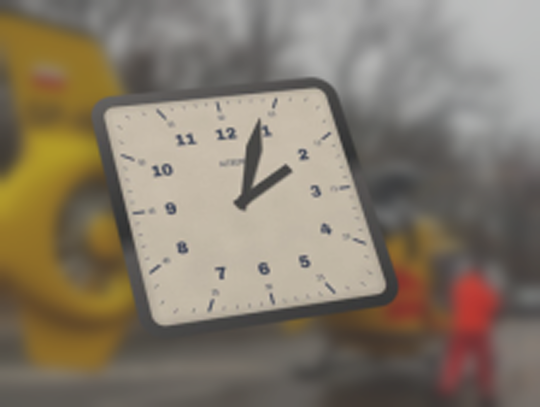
2:04
